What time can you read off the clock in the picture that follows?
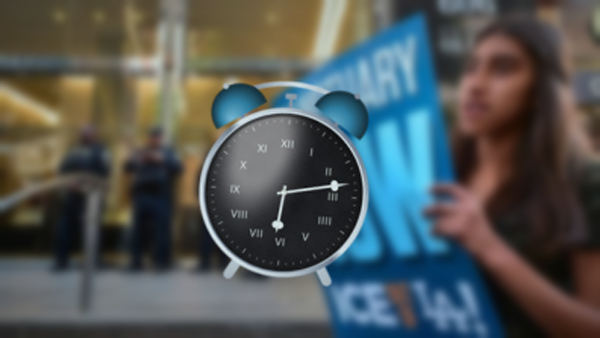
6:13
